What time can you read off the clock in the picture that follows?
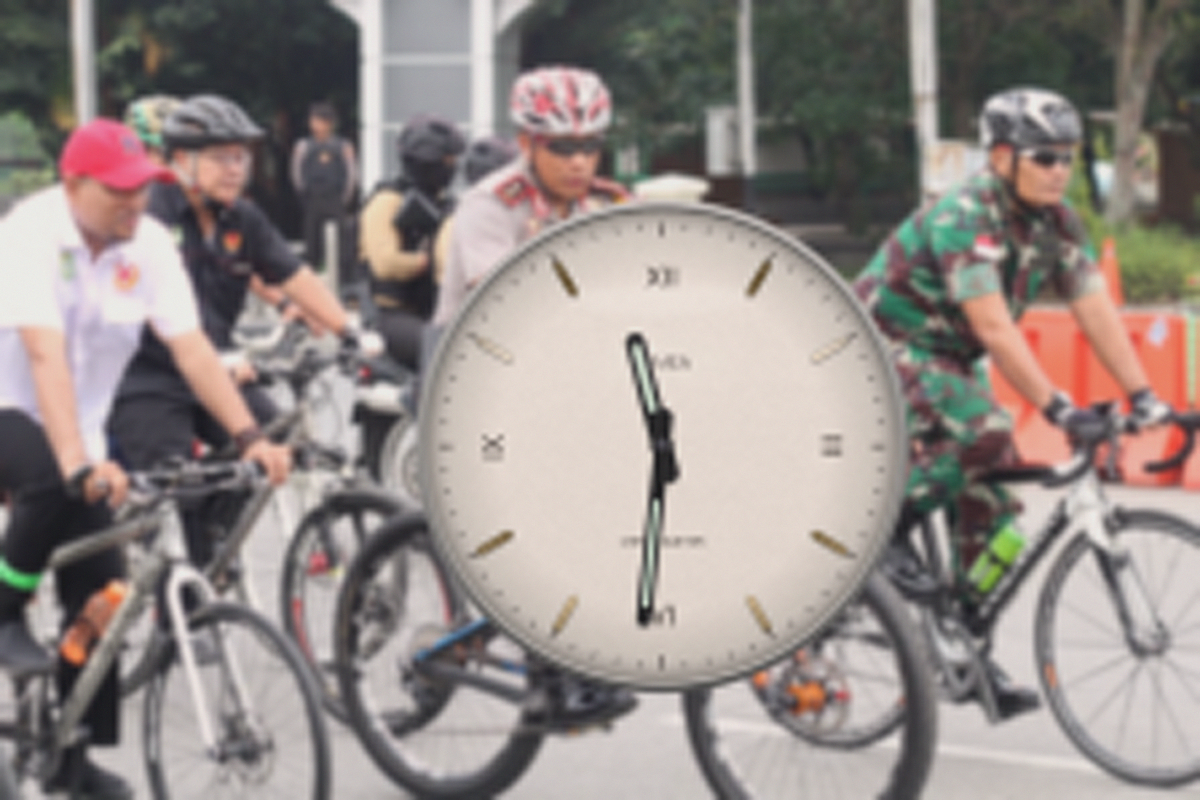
11:31
